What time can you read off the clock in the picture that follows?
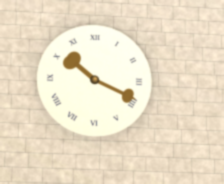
10:19
